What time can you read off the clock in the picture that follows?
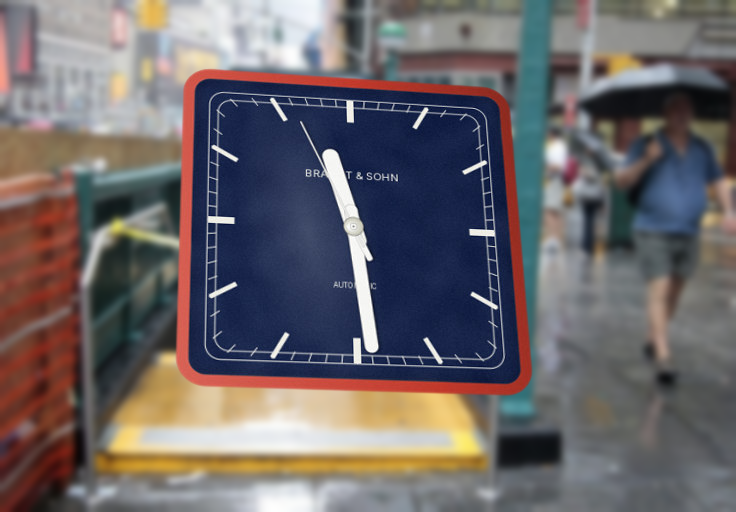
11:28:56
